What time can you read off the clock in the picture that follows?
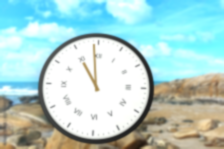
10:59
